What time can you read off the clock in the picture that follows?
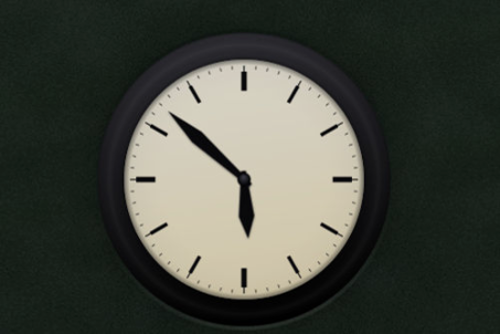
5:52
